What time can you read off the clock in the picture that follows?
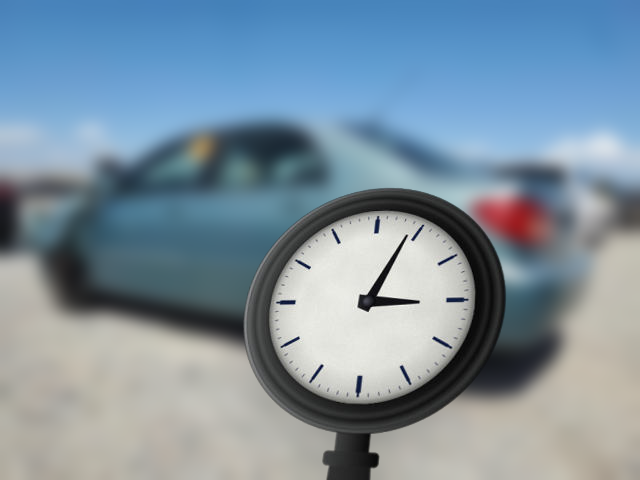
3:04
